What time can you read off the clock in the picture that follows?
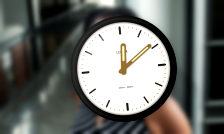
12:09
